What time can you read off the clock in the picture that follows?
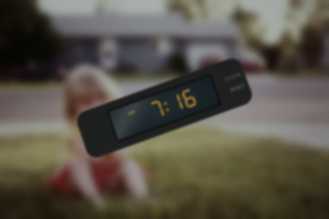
7:16
